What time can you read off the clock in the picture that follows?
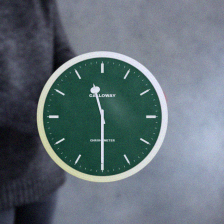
11:30
